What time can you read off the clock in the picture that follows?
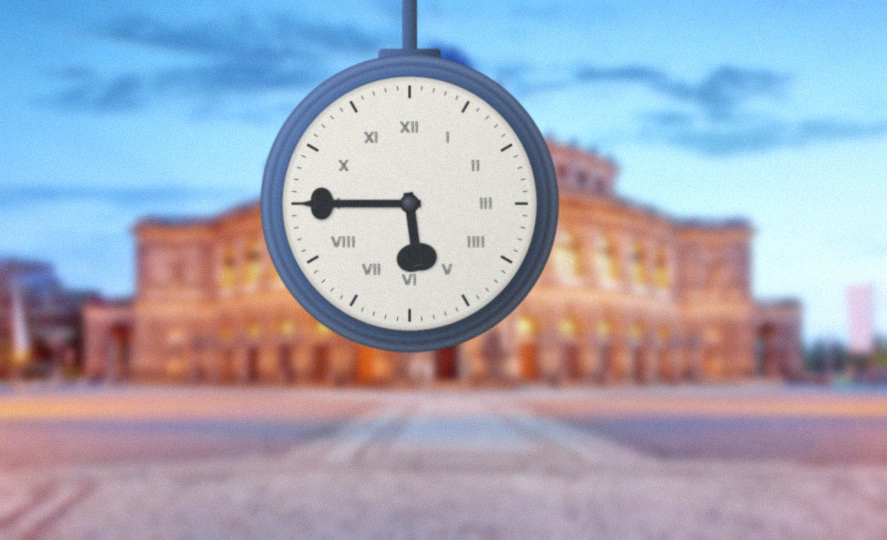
5:45
